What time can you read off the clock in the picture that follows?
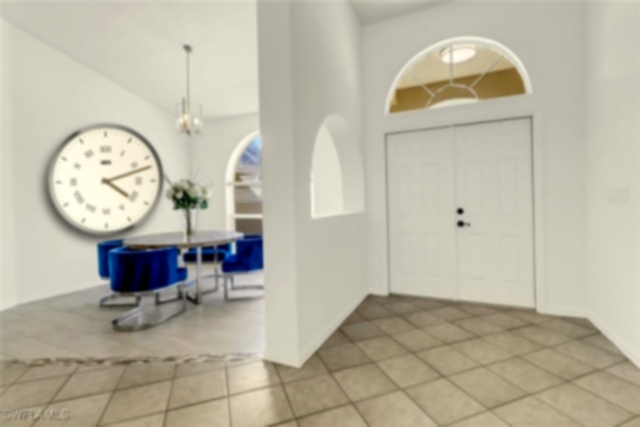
4:12
